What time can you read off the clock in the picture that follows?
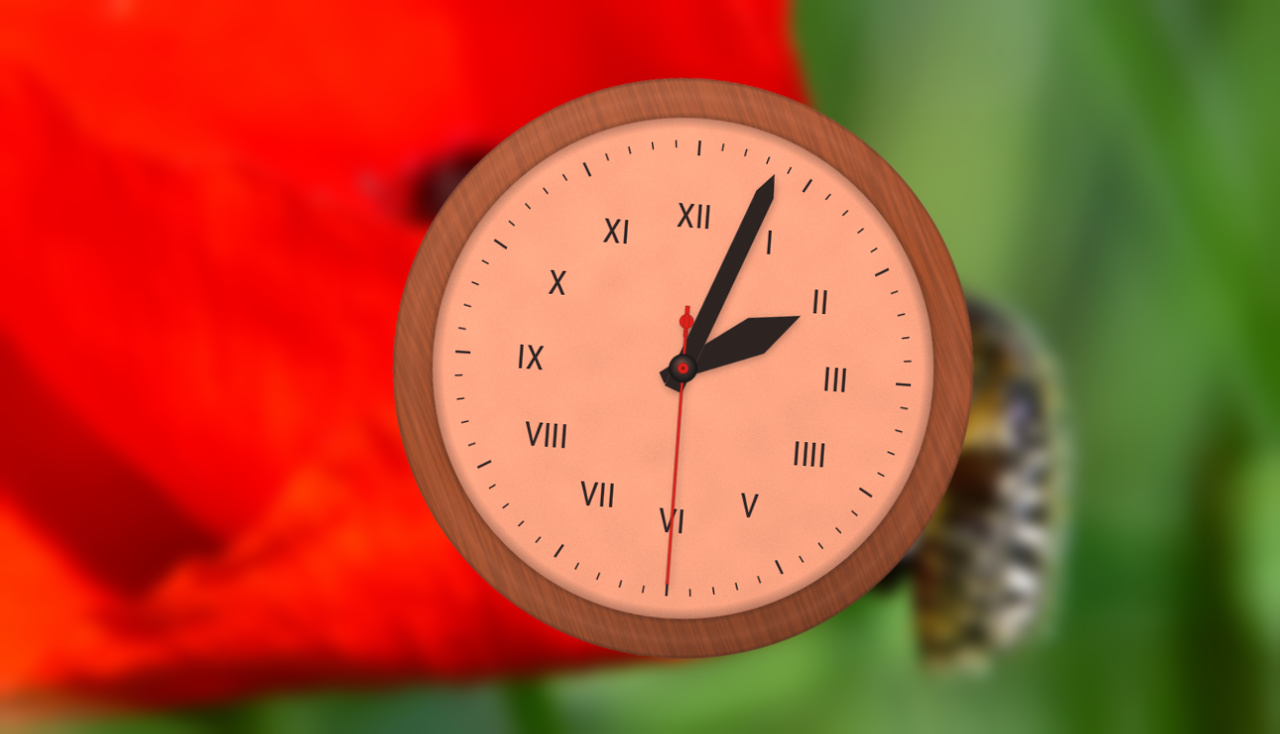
2:03:30
